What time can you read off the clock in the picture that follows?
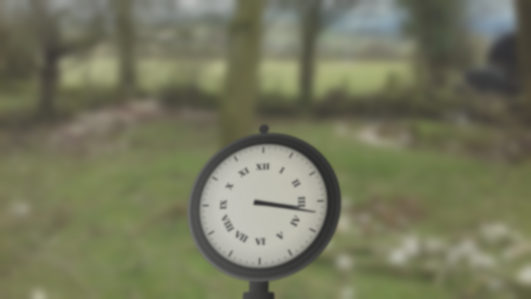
3:17
